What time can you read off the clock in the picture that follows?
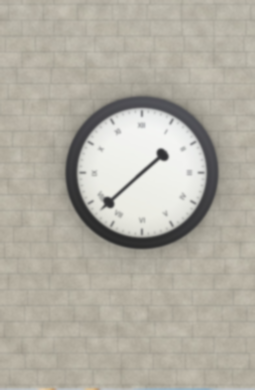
1:38
